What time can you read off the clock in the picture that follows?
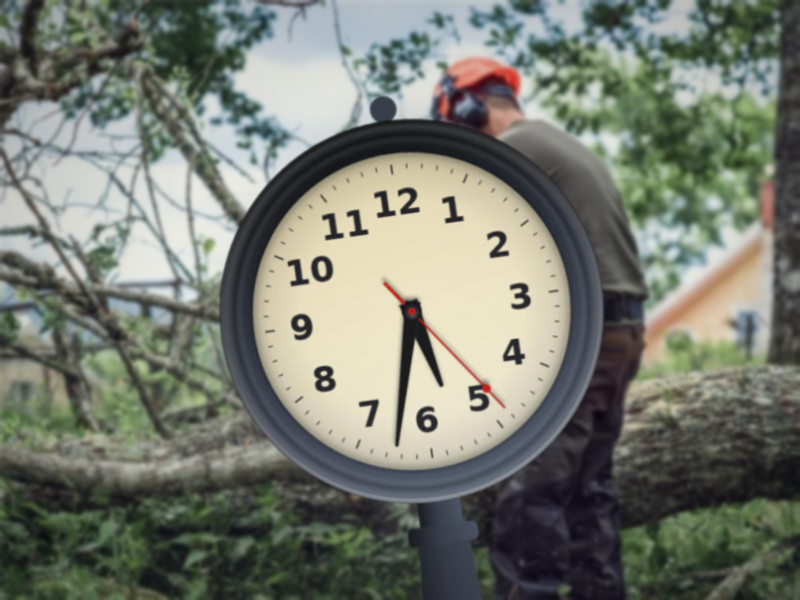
5:32:24
